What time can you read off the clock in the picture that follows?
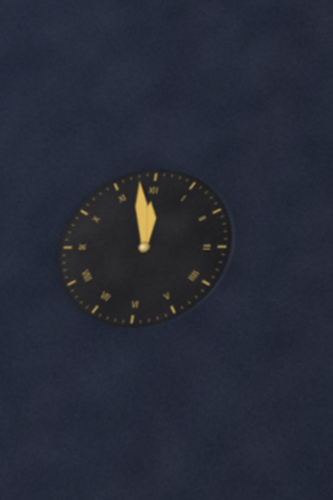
11:58
